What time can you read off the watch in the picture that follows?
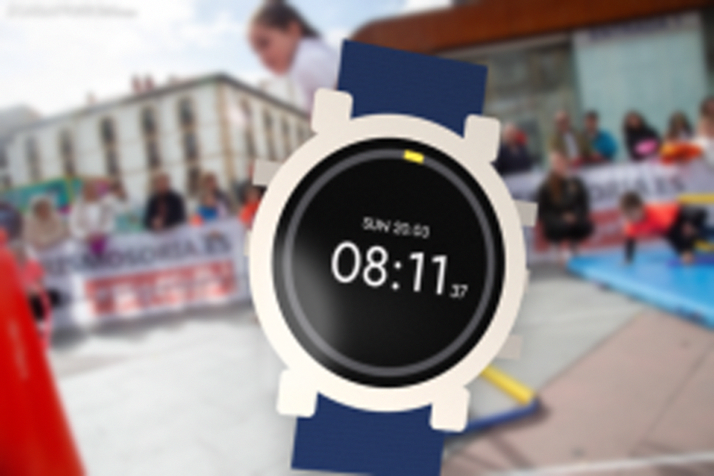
8:11
